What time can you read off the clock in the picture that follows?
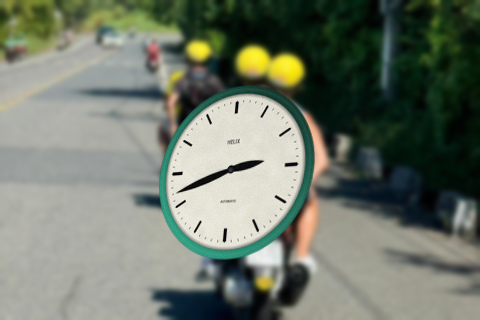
2:42
